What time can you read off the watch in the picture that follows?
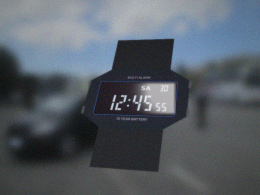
12:45
